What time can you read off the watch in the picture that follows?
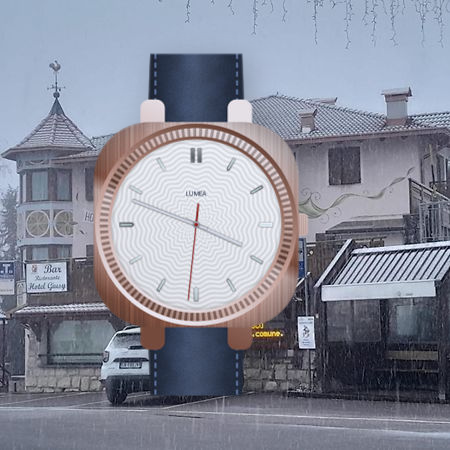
3:48:31
